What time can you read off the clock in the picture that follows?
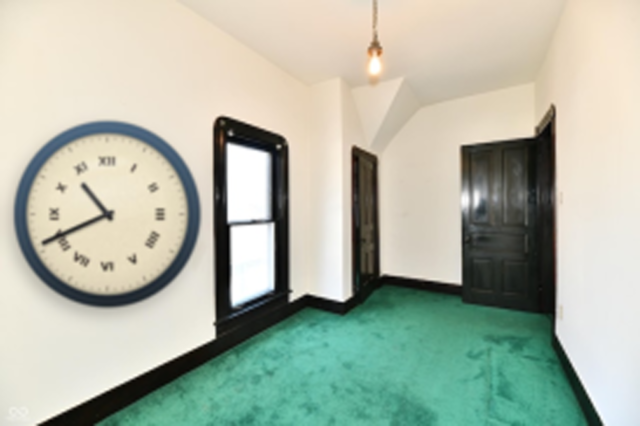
10:41
